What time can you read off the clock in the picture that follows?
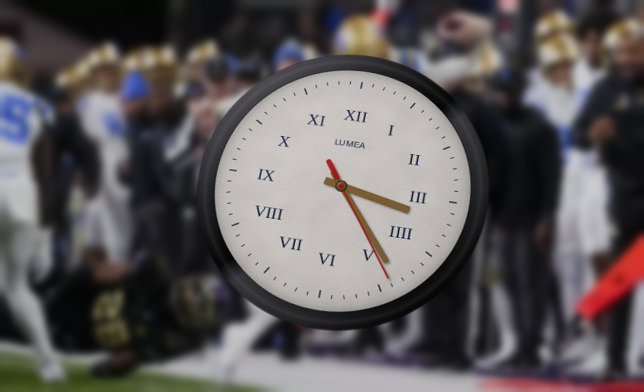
3:23:24
